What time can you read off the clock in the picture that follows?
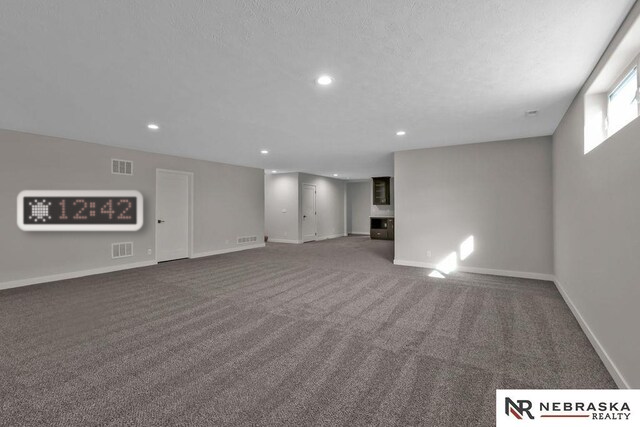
12:42
